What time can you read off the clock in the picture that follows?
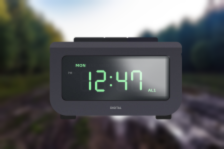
12:47
